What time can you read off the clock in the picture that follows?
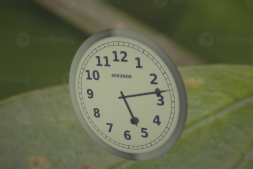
5:13
